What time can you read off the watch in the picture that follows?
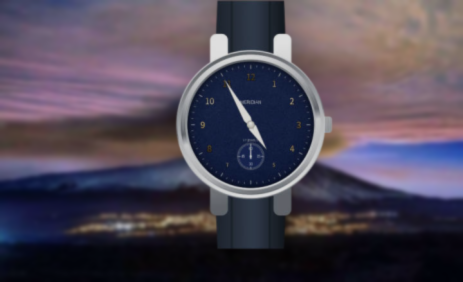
4:55
